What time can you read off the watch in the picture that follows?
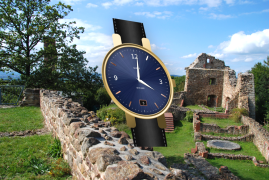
4:01
